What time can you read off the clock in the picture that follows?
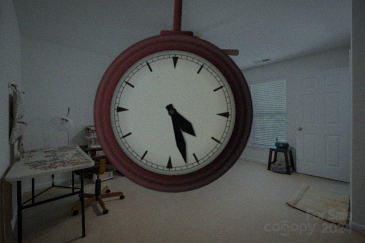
4:27
